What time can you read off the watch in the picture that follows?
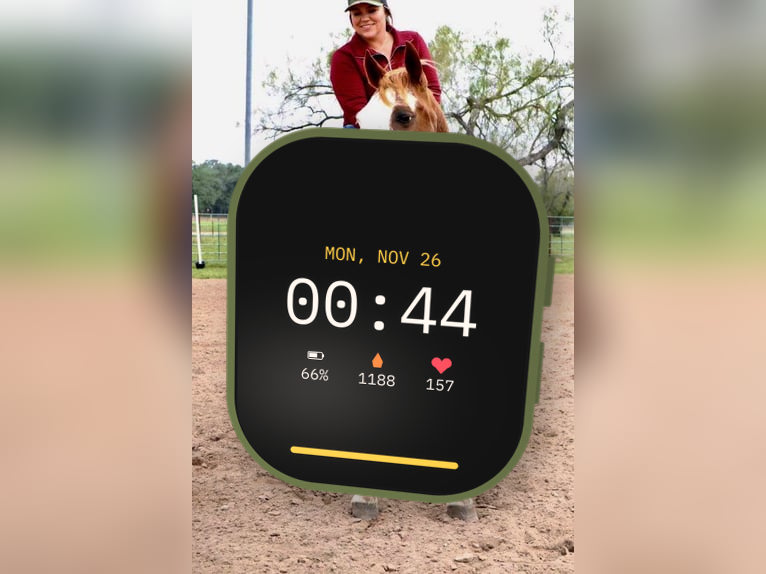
0:44
